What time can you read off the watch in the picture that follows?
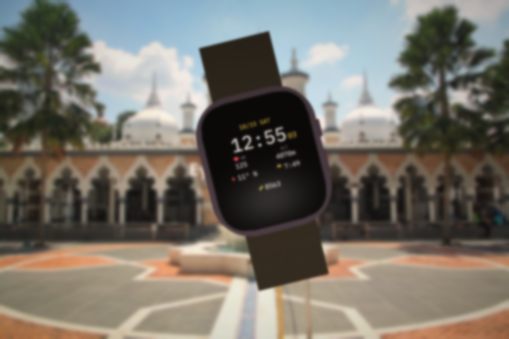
12:55
